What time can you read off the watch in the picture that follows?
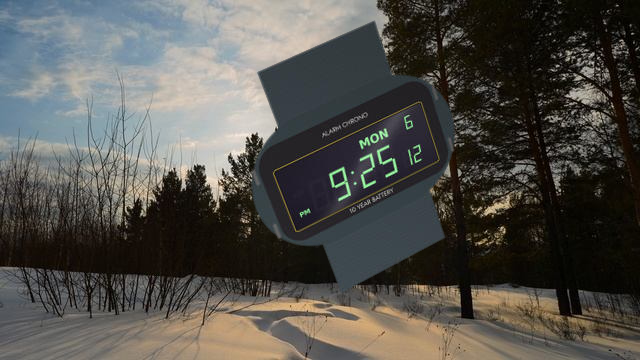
9:25:12
